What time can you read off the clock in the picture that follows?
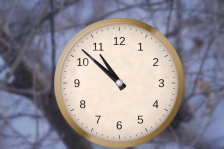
10:52
